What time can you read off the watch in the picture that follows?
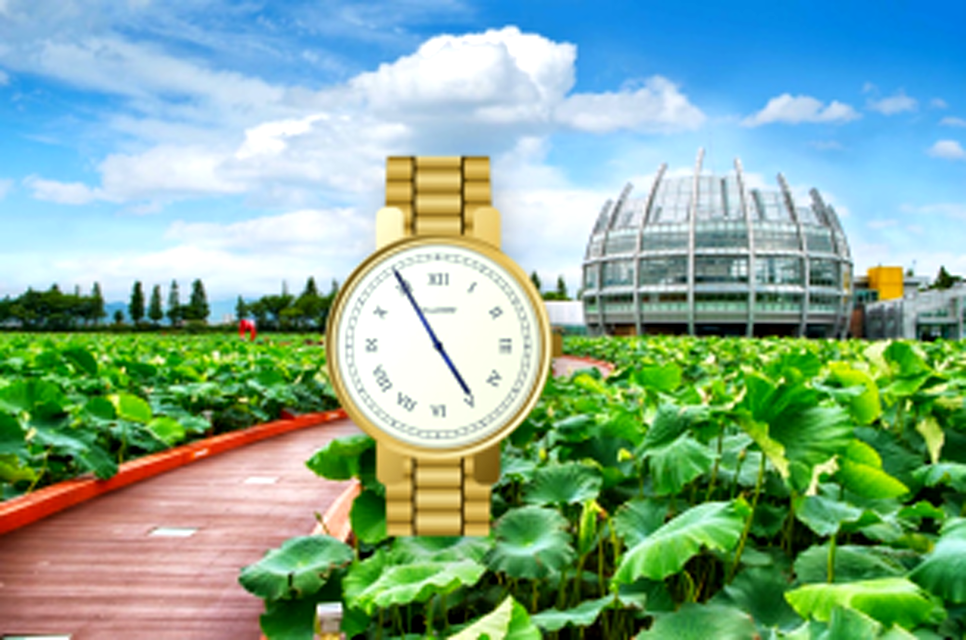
4:55
